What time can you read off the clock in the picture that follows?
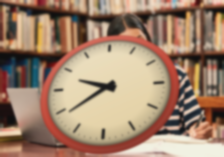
9:39
